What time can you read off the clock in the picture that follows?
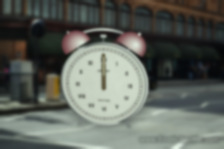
12:00
